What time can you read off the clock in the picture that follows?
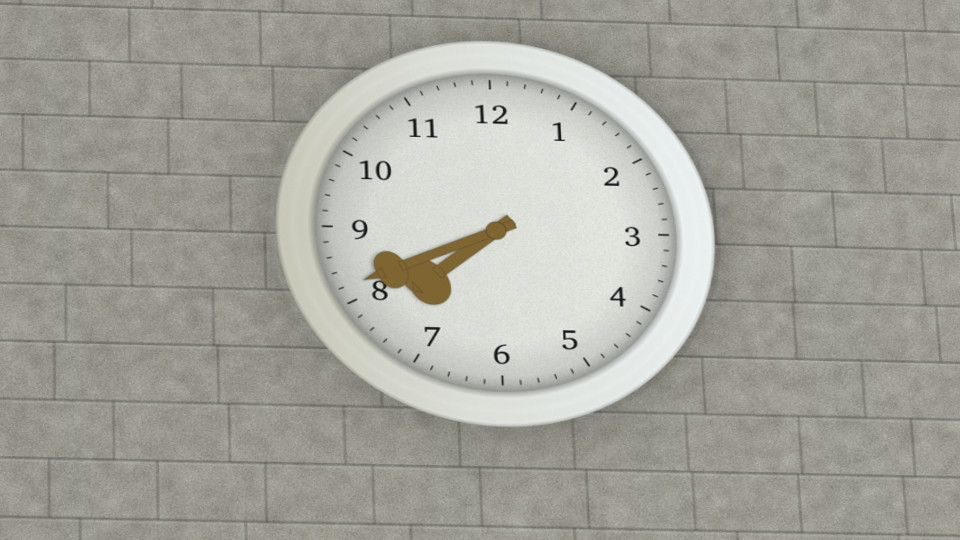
7:41
